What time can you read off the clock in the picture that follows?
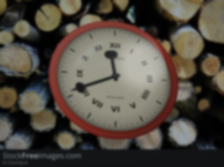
11:41
